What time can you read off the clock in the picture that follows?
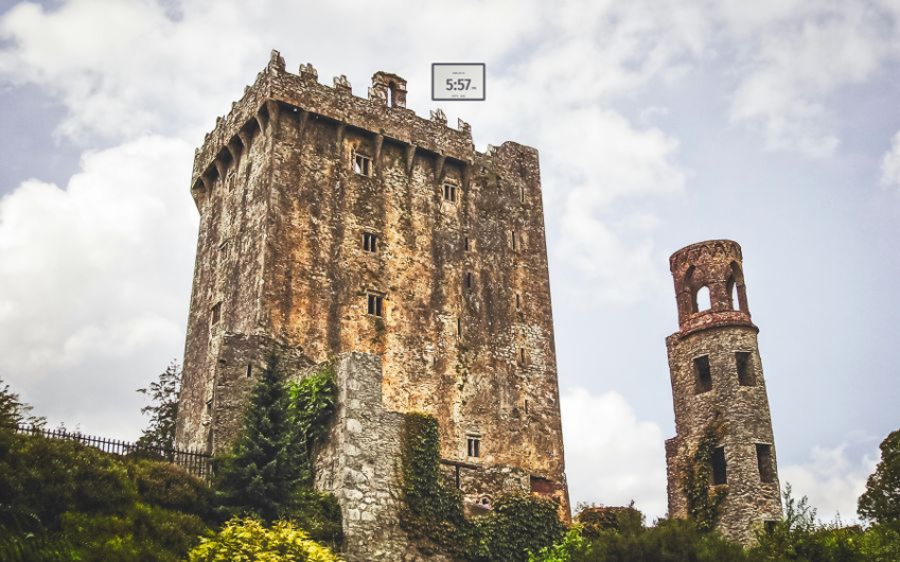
5:57
